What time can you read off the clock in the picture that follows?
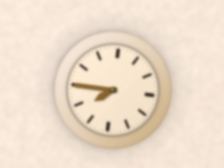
7:45
